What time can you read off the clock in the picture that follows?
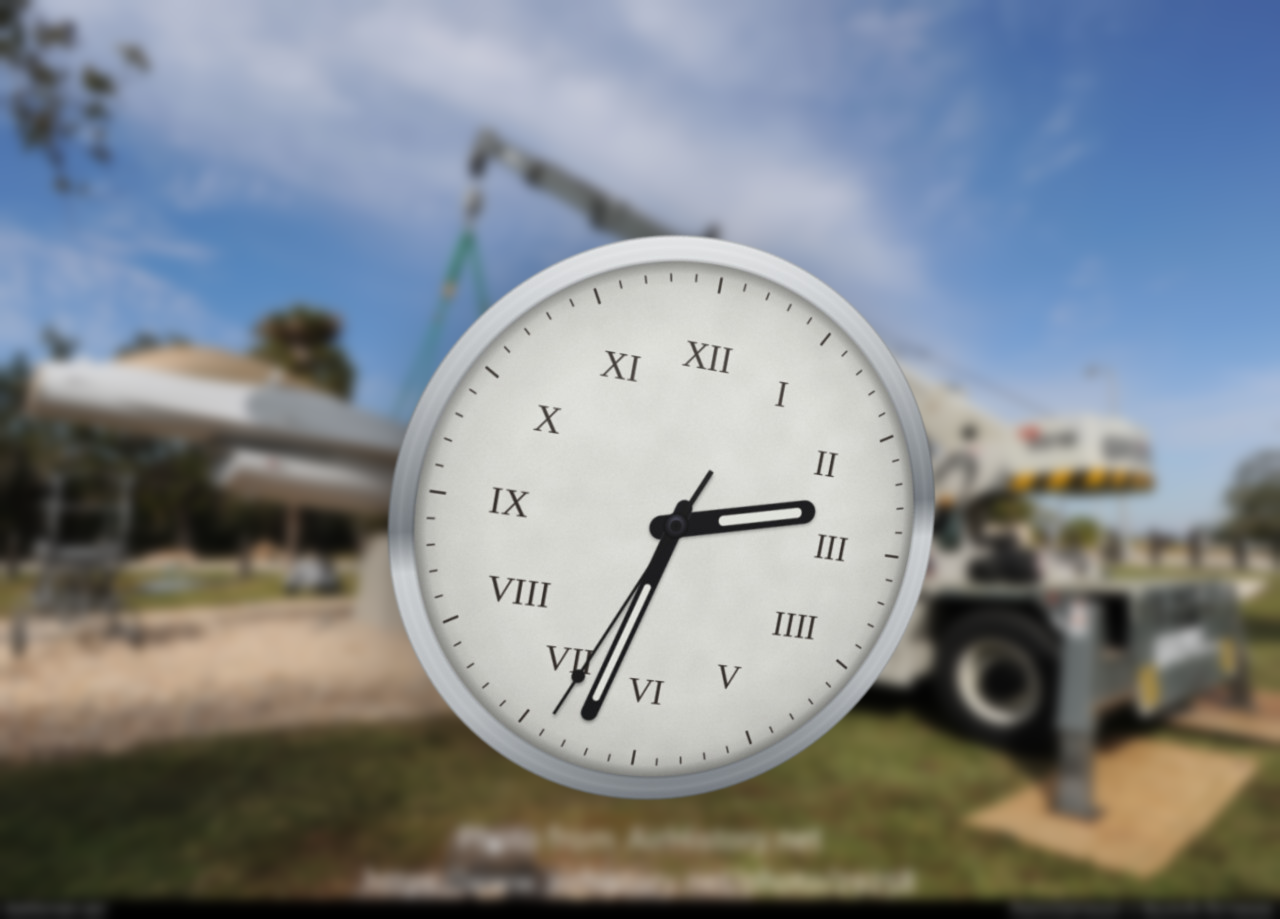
2:32:34
